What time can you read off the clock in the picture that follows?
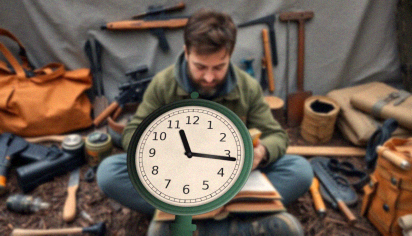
11:16
